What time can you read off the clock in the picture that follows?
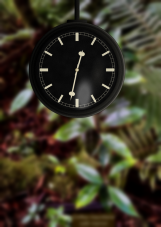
12:32
